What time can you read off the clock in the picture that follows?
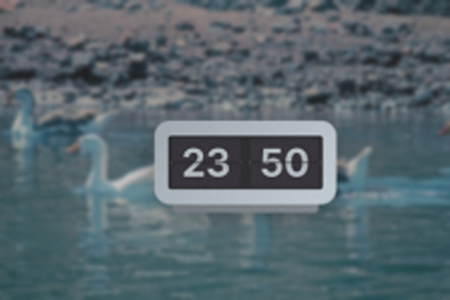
23:50
